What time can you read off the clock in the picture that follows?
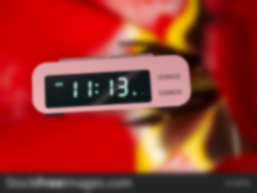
11:13
